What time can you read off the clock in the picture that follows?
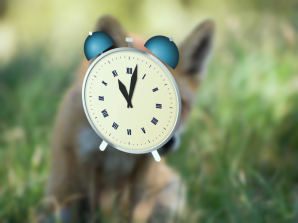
11:02
